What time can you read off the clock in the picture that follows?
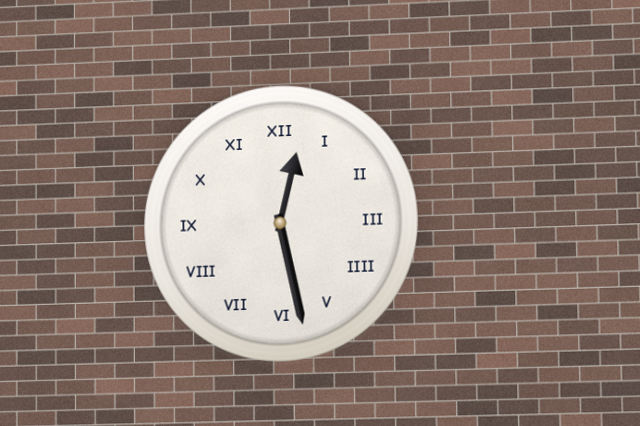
12:28
